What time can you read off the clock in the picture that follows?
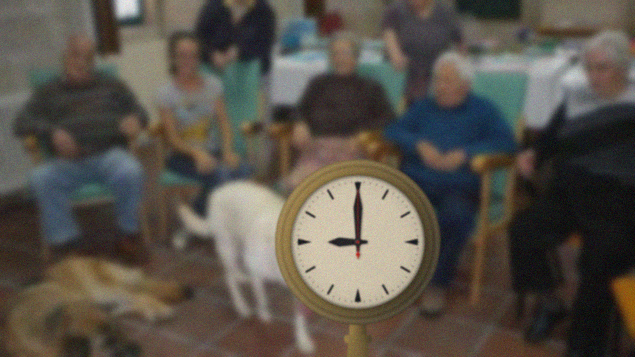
9:00:00
